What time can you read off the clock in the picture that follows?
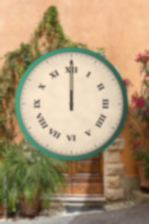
12:00
